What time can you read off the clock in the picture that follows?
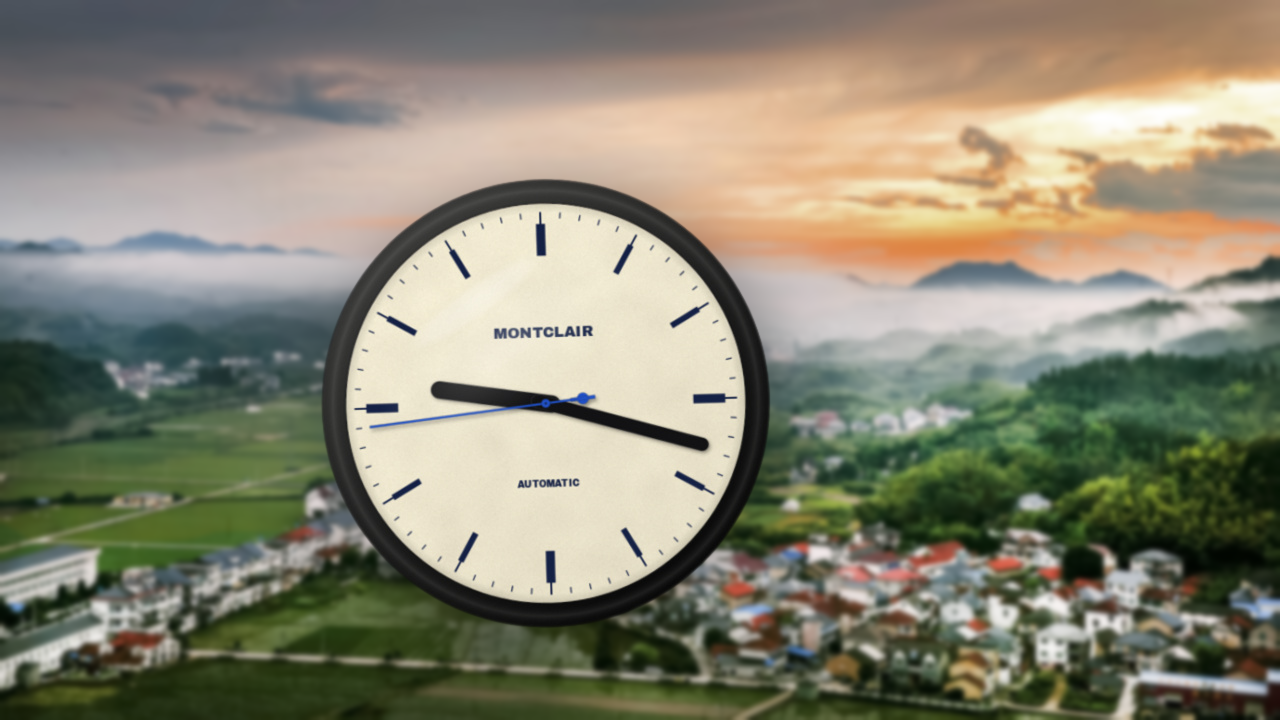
9:17:44
